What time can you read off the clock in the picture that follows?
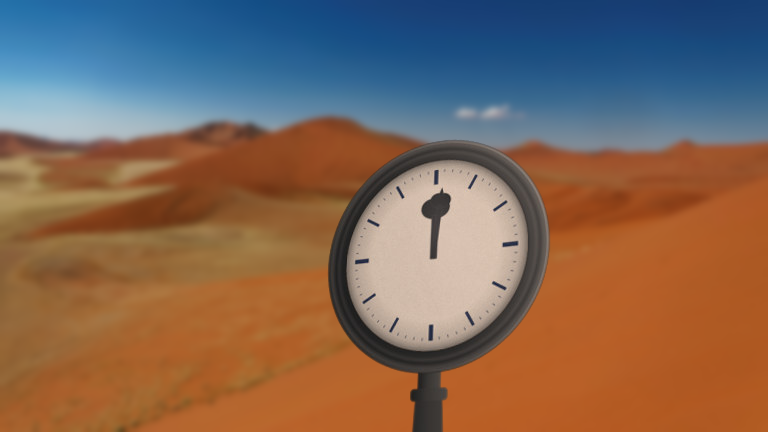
12:01
